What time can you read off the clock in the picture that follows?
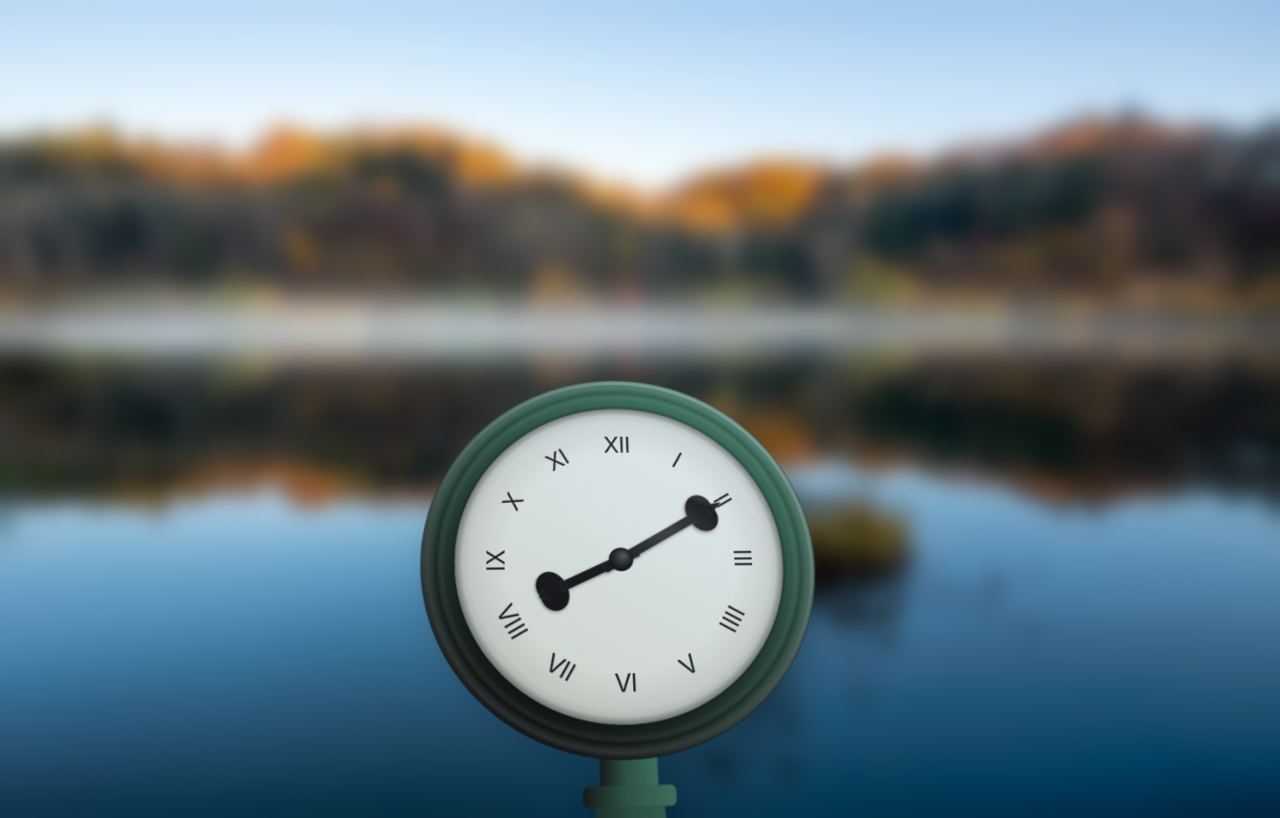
8:10
